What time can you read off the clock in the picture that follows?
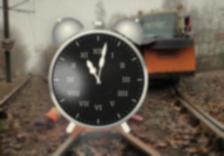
11:02
